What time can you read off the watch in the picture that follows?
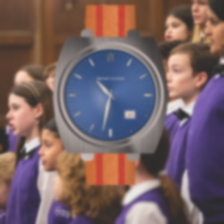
10:32
